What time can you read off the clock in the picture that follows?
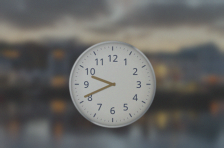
9:41
